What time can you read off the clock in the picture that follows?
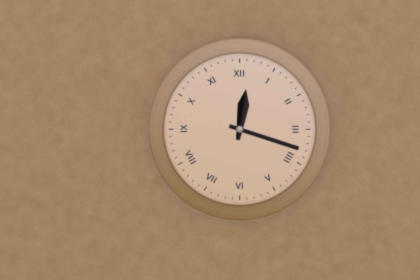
12:18
